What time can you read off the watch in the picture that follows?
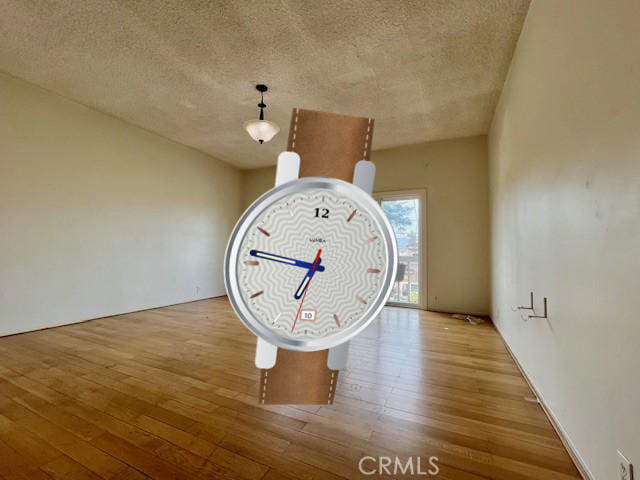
6:46:32
